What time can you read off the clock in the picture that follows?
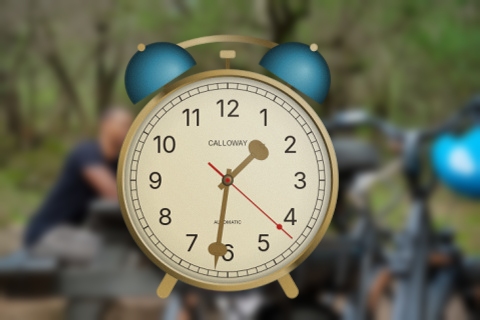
1:31:22
